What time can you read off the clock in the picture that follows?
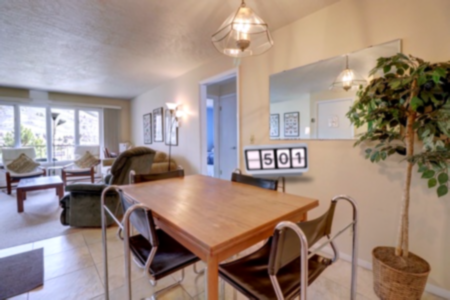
5:01
